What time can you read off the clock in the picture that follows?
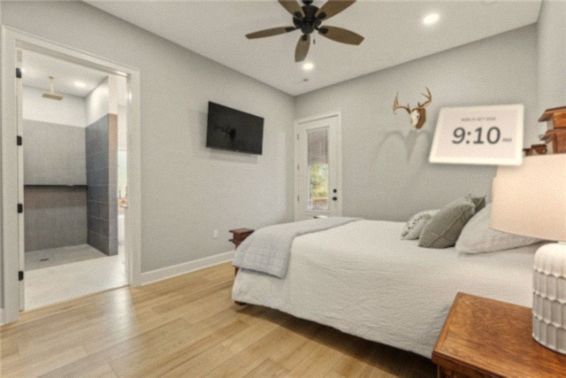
9:10
